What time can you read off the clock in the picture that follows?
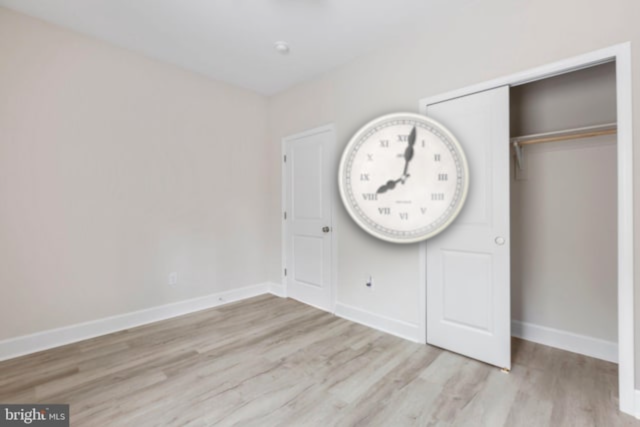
8:02
